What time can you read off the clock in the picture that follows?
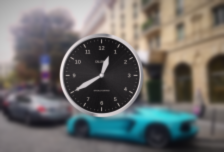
12:40
